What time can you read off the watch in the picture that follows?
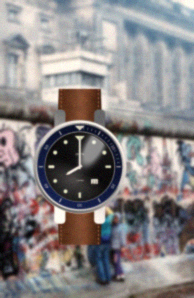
8:00
